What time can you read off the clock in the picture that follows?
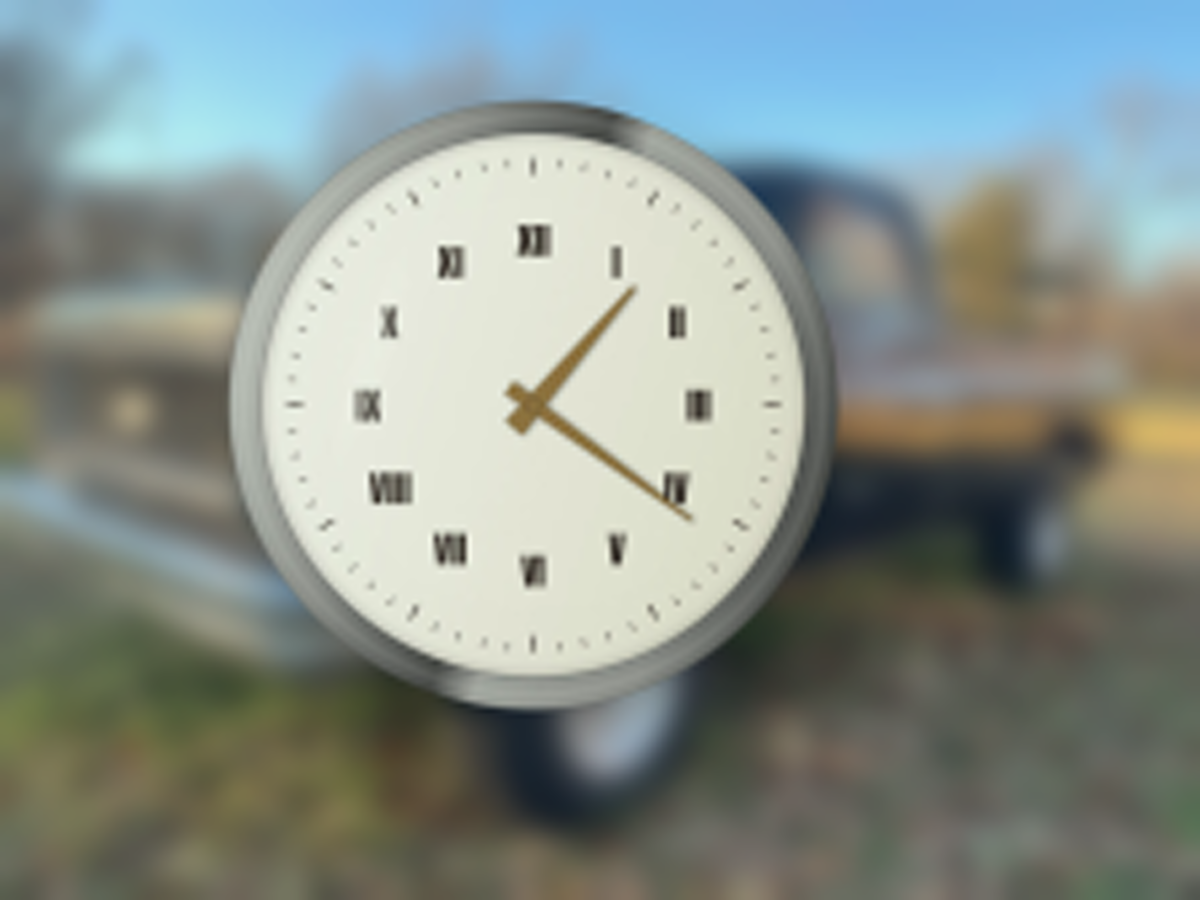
1:21
